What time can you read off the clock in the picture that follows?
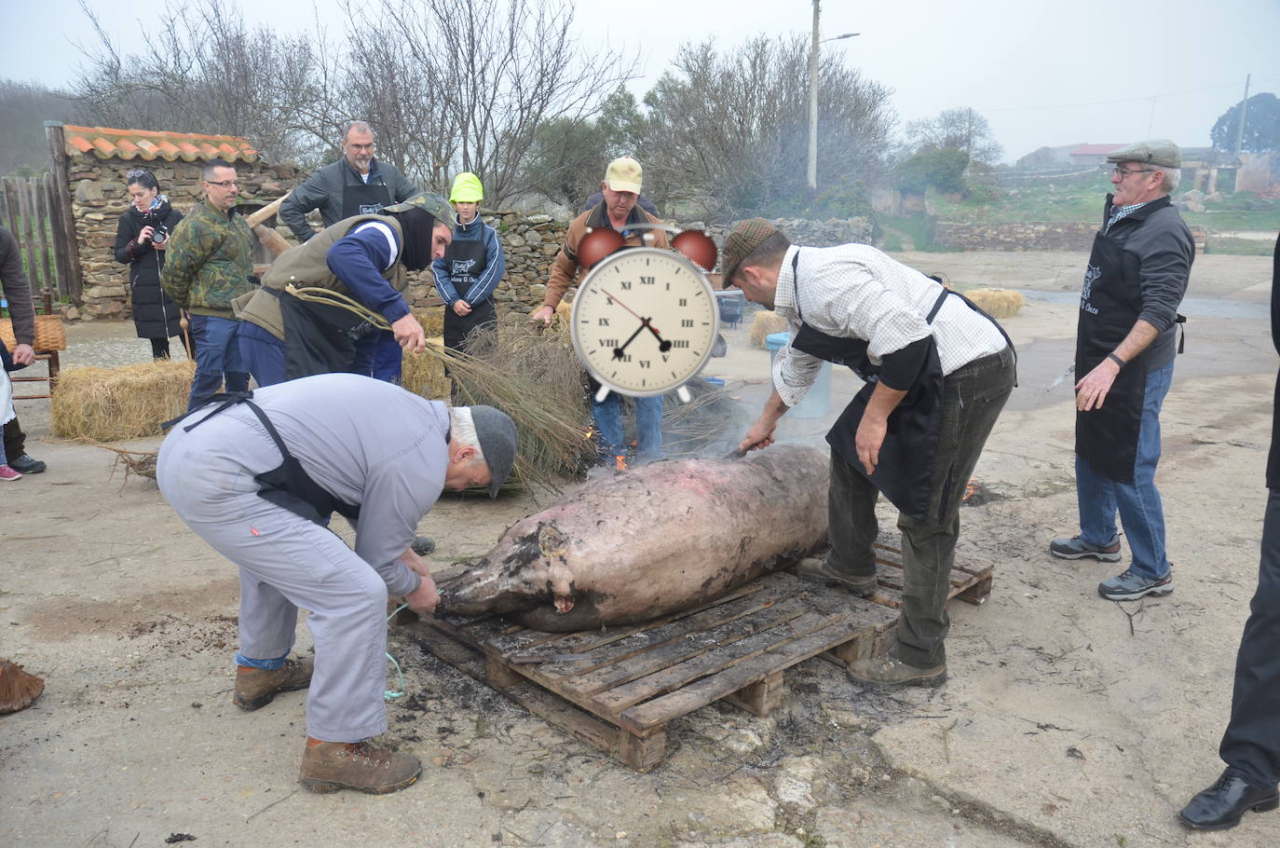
4:36:51
